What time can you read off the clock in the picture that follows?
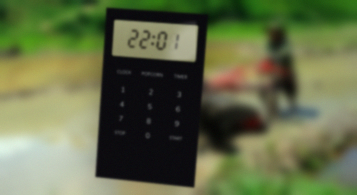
22:01
